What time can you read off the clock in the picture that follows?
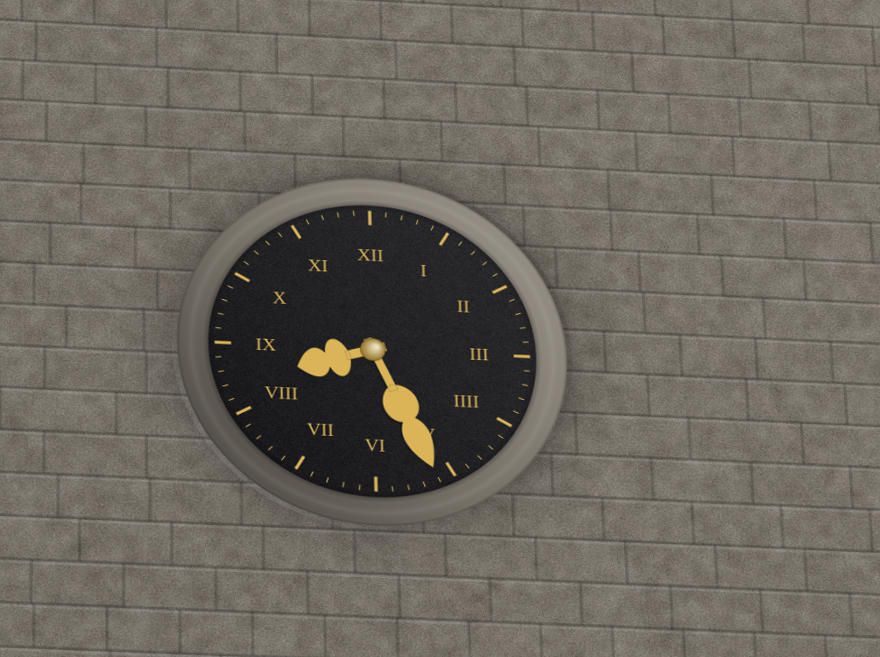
8:26
